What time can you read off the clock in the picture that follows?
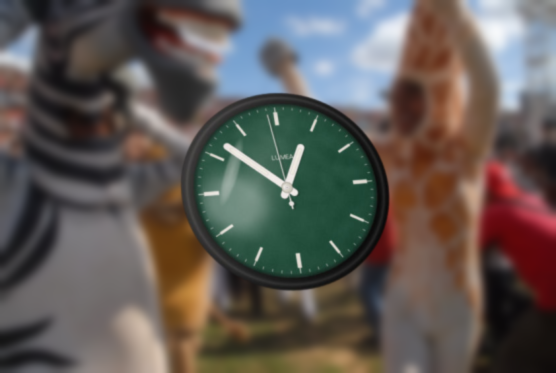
12:51:59
